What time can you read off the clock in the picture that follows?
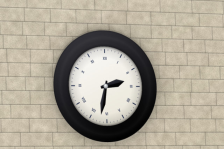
2:32
